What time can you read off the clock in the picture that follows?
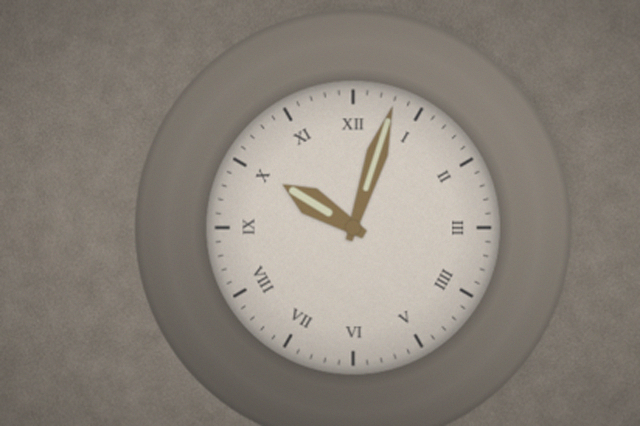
10:03
